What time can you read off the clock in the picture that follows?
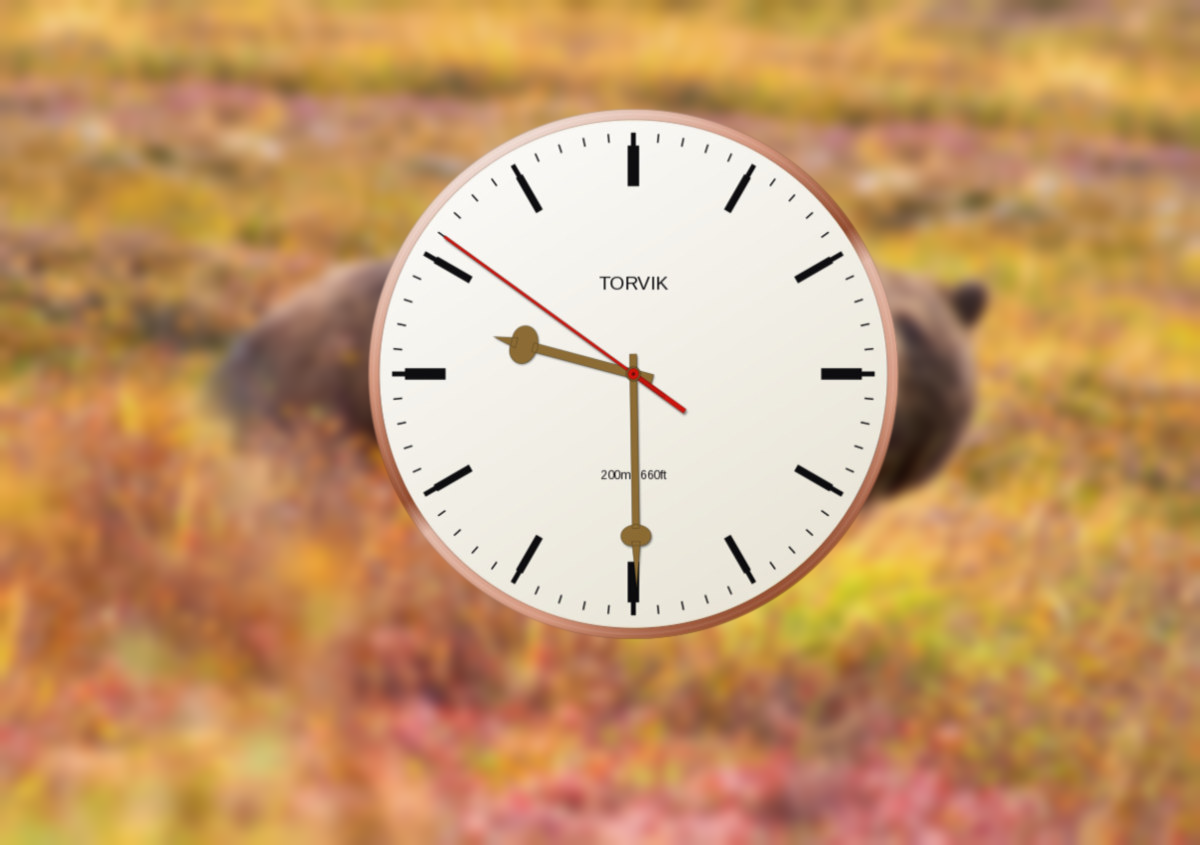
9:29:51
